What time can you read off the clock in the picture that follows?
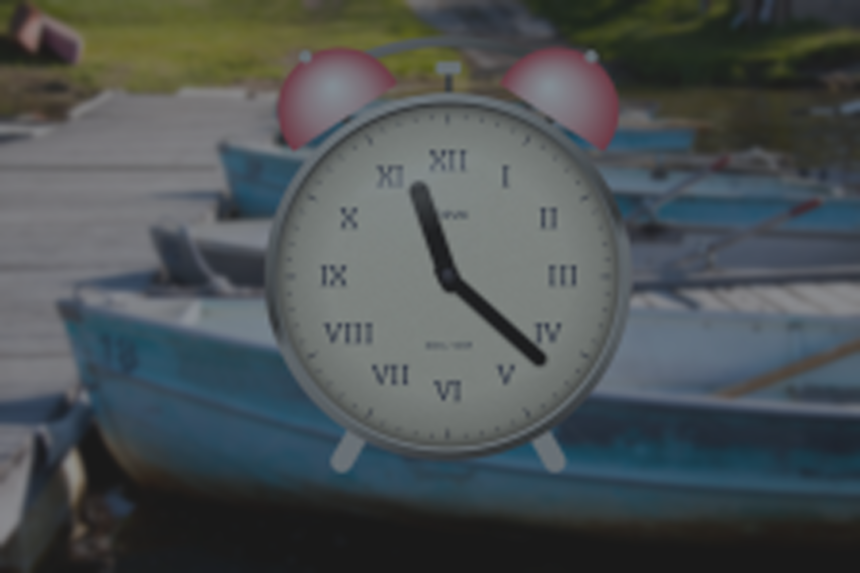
11:22
